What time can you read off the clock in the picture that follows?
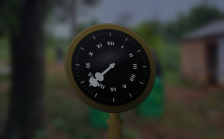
7:38
